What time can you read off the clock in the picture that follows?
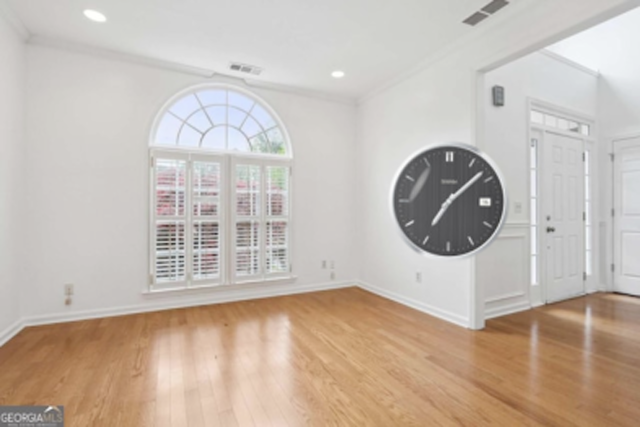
7:08
